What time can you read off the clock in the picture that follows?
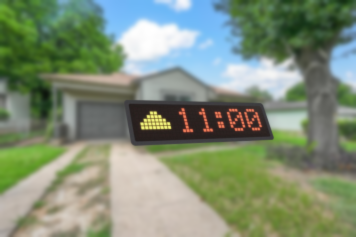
11:00
